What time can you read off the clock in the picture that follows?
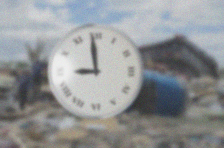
8:59
